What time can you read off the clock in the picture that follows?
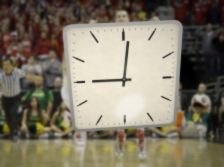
9:01
